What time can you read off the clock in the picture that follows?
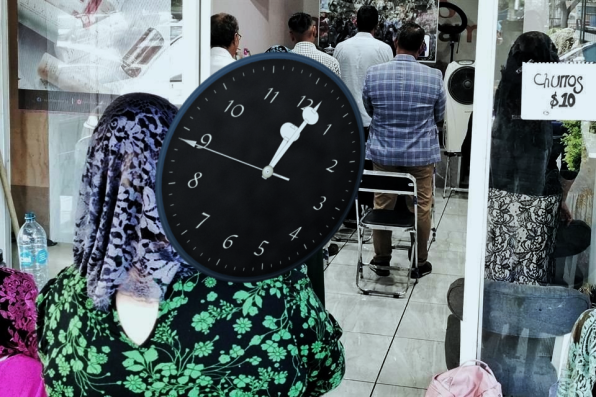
12:01:44
